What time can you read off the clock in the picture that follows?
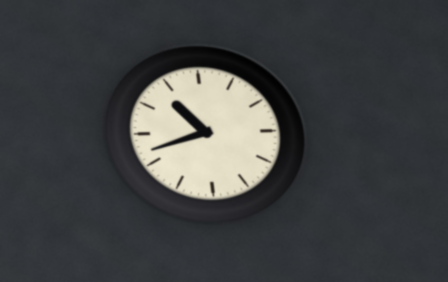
10:42
